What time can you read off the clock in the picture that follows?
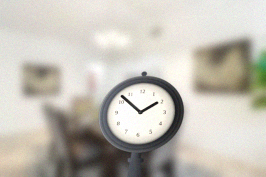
1:52
